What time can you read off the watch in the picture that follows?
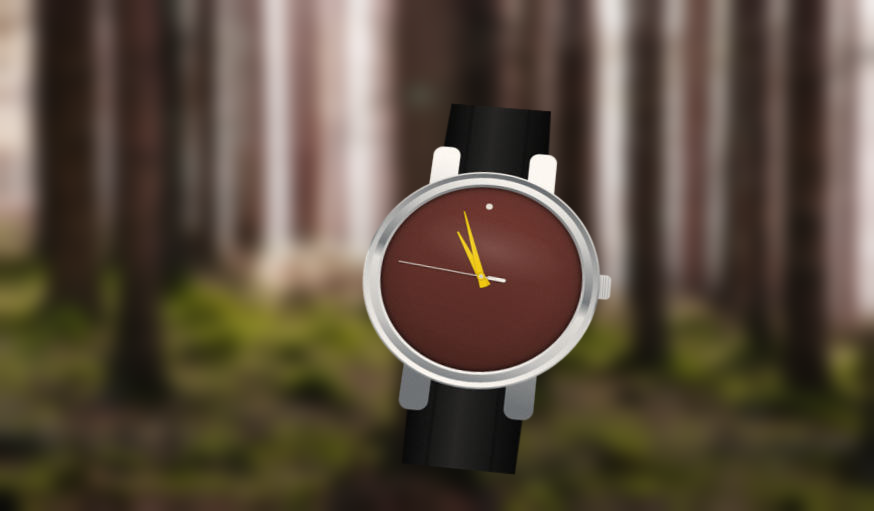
10:56:46
